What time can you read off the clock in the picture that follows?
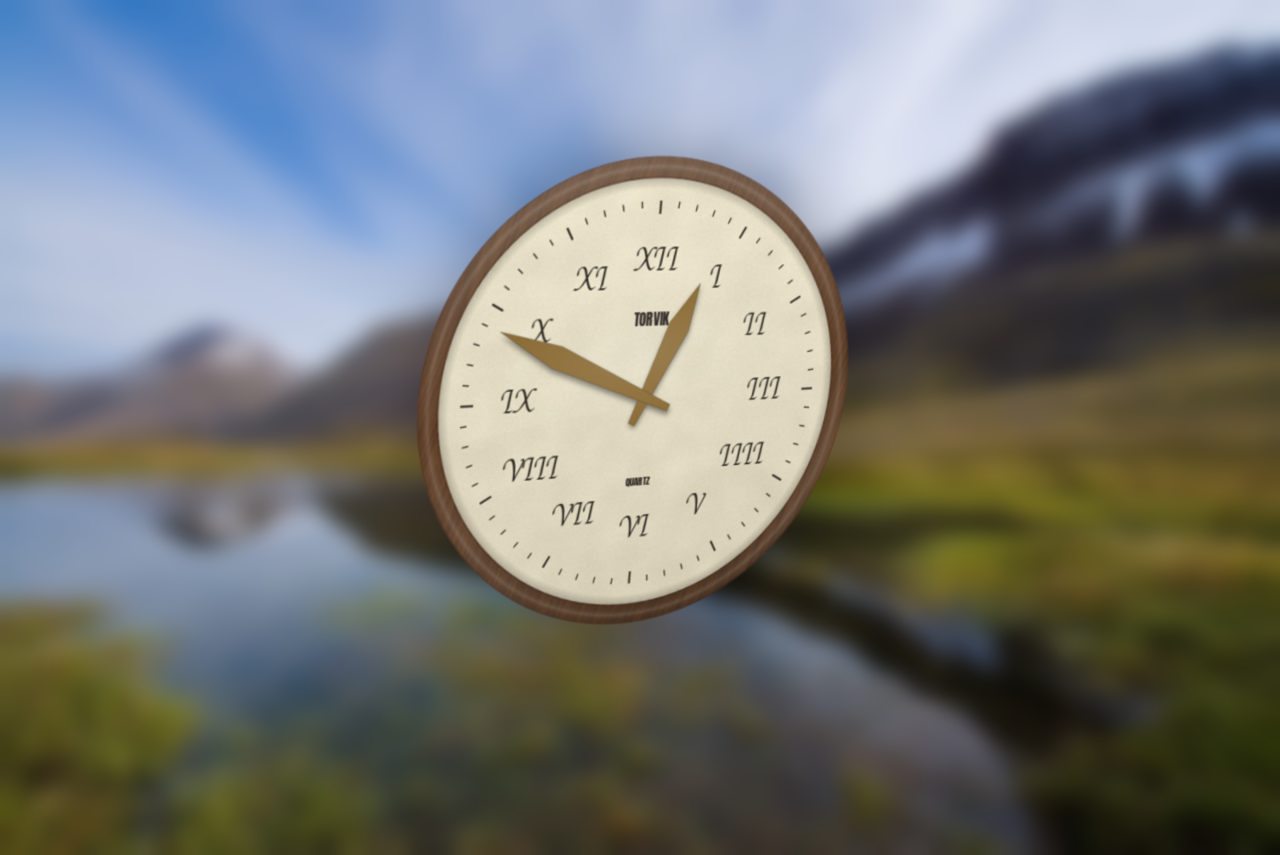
12:49
